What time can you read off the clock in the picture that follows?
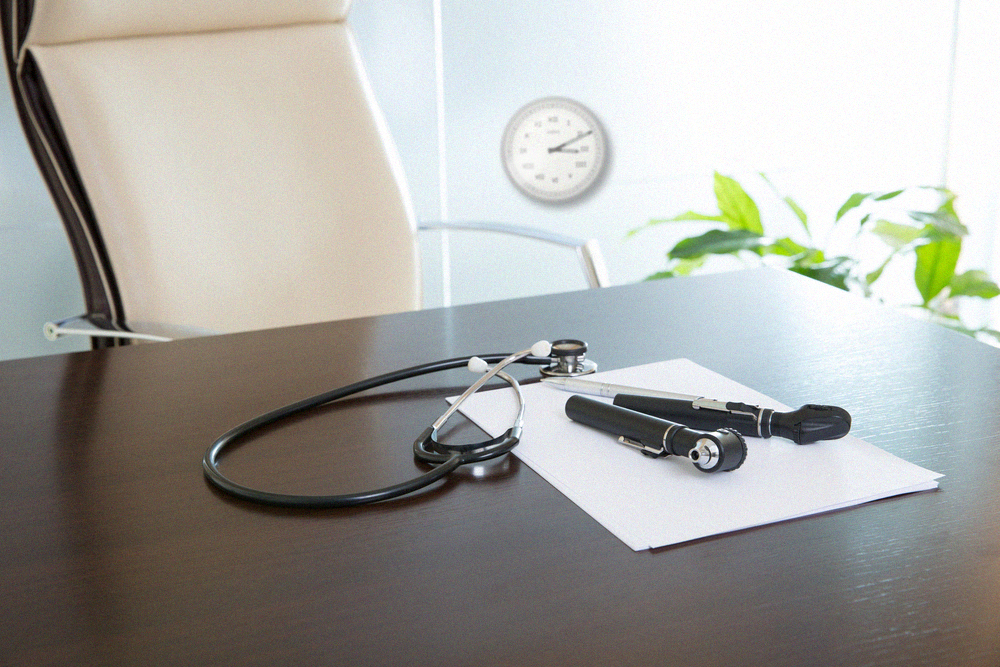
3:11
